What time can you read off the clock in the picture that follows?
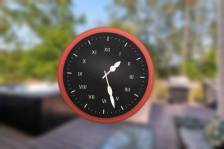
1:27
